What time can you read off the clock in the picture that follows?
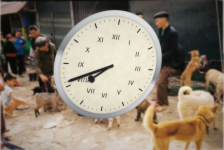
7:41
